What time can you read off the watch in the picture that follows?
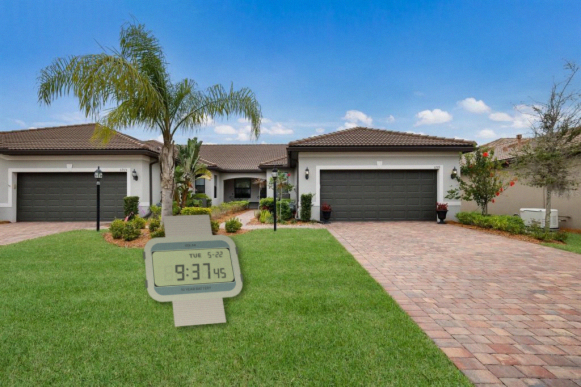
9:37:45
